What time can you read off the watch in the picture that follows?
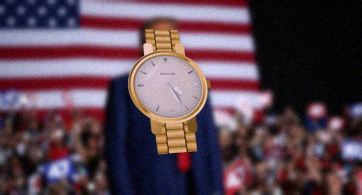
4:26
